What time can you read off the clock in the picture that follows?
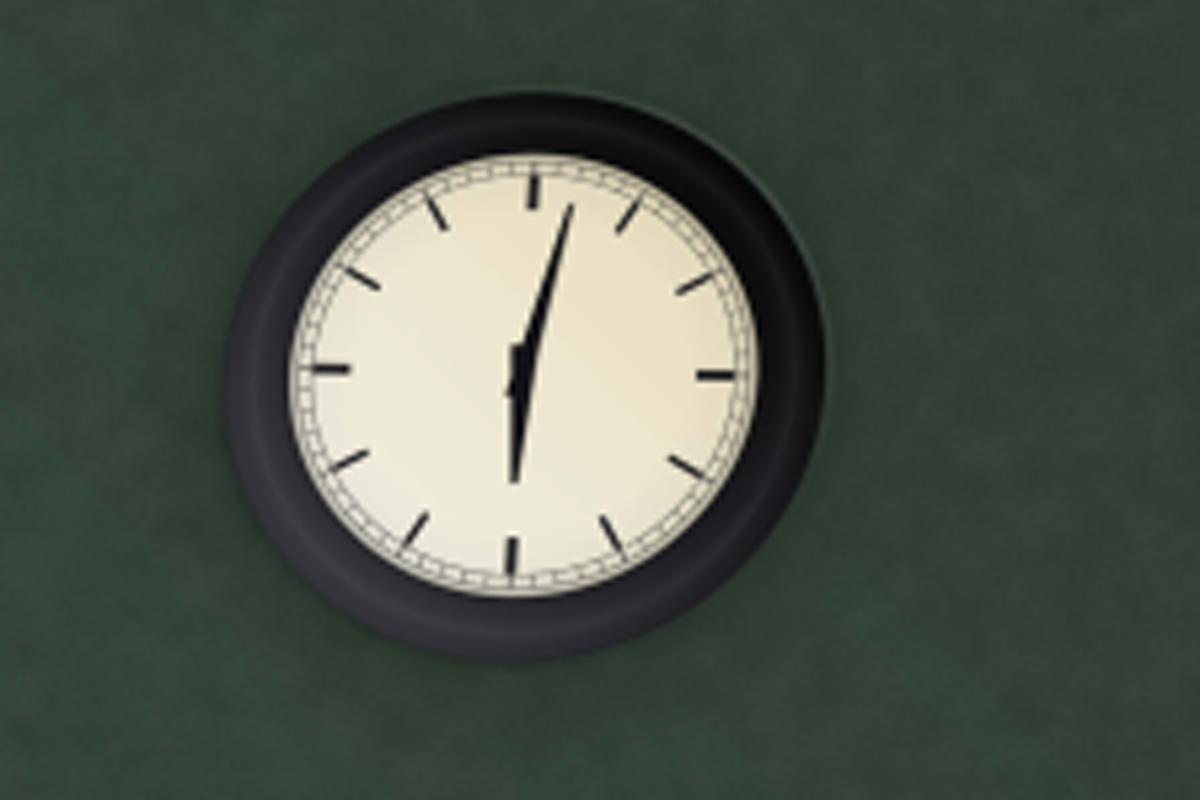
6:02
